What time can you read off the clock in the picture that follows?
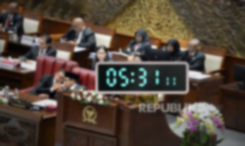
5:31
